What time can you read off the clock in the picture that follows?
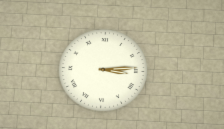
3:14
